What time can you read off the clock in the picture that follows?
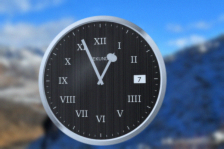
12:56
